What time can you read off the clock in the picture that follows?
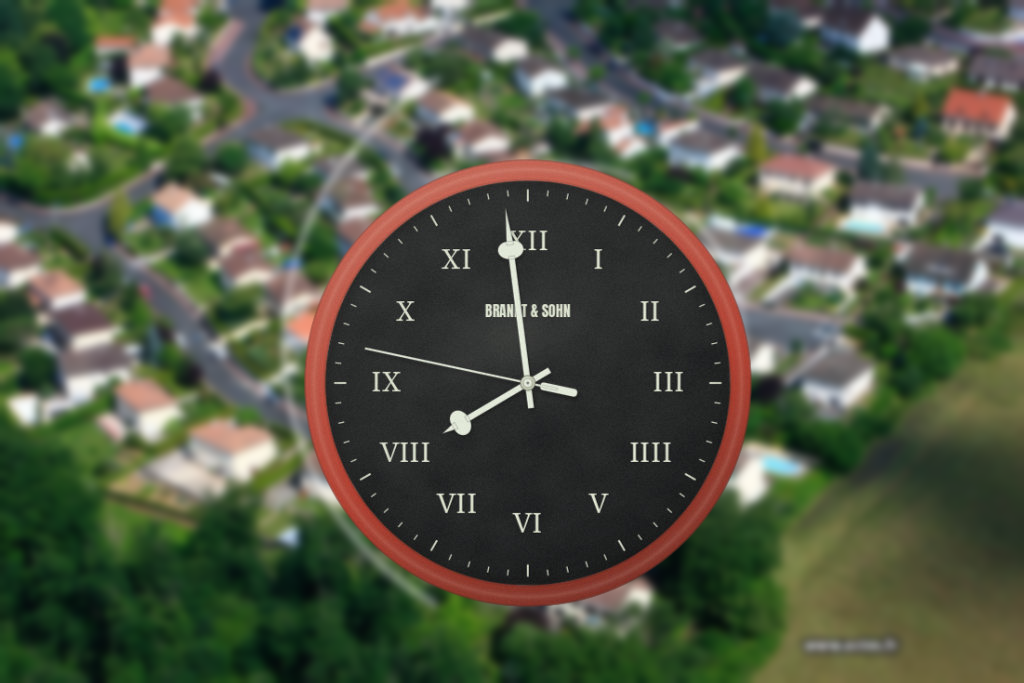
7:58:47
